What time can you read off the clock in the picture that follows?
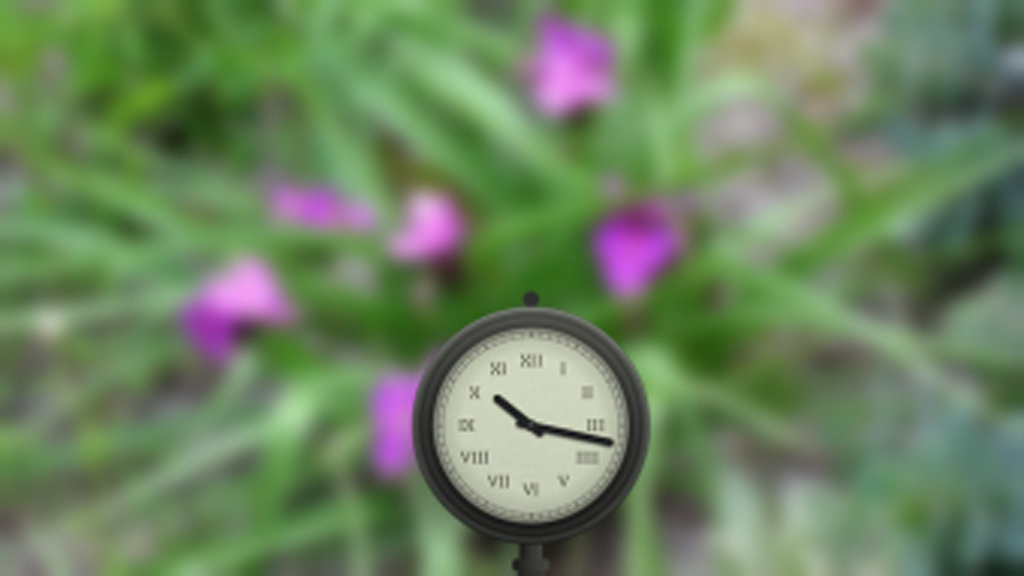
10:17
